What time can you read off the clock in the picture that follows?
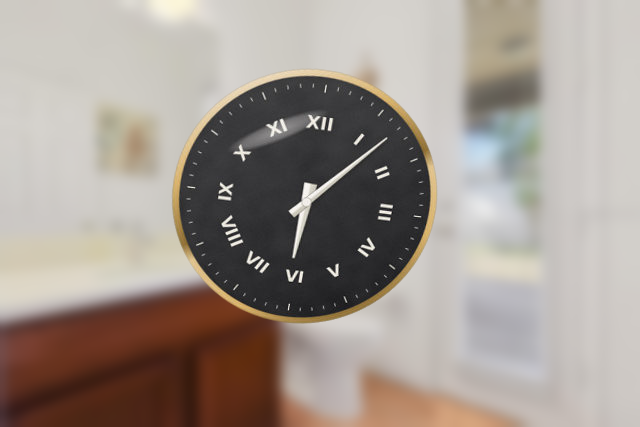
6:07
